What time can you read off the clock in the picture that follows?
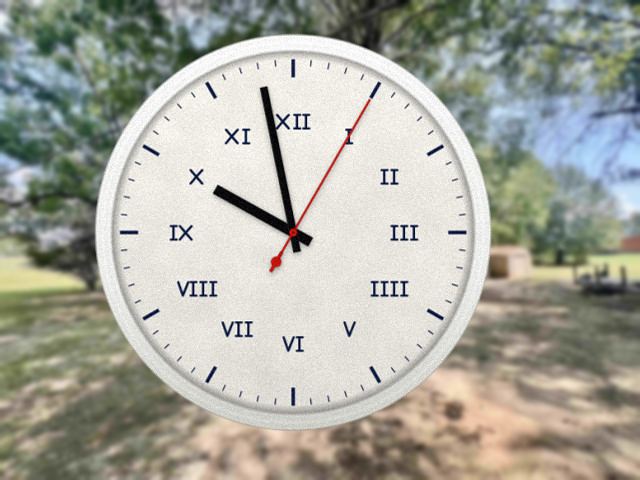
9:58:05
